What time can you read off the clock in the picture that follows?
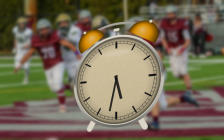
5:32
